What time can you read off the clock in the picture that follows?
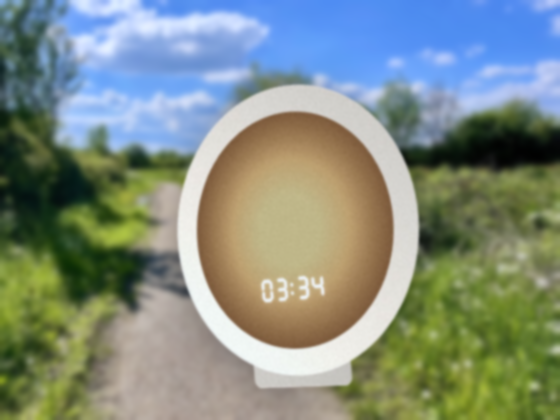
3:34
